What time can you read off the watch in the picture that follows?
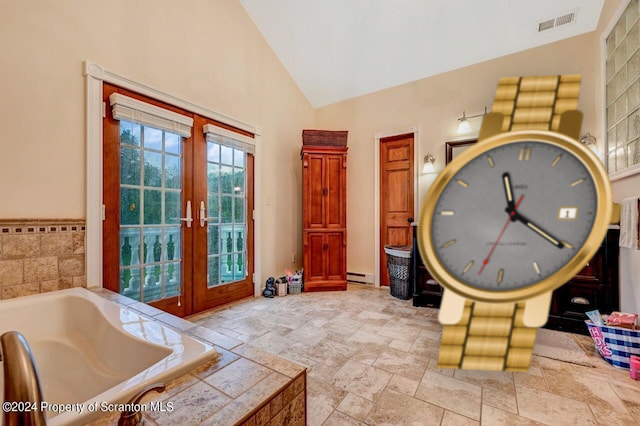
11:20:33
